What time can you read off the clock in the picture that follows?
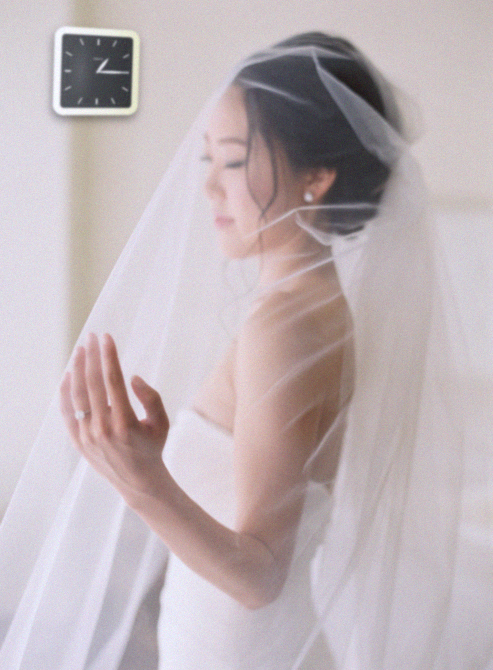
1:15
